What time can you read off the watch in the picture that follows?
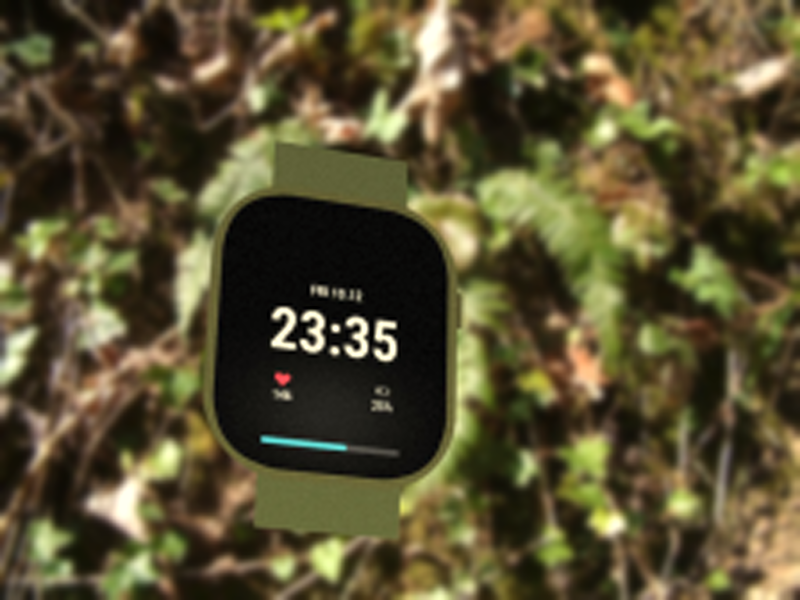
23:35
